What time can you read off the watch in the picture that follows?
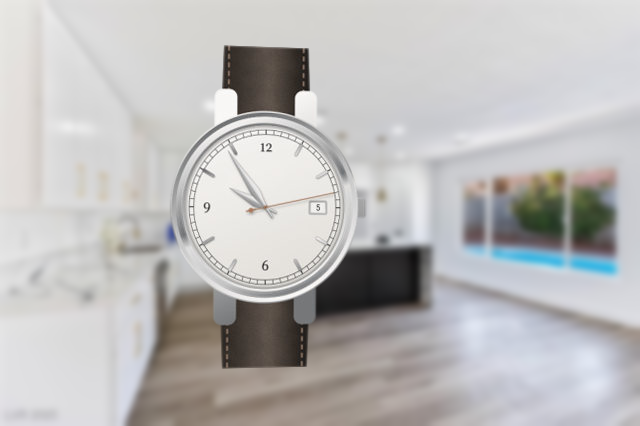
9:54:13
